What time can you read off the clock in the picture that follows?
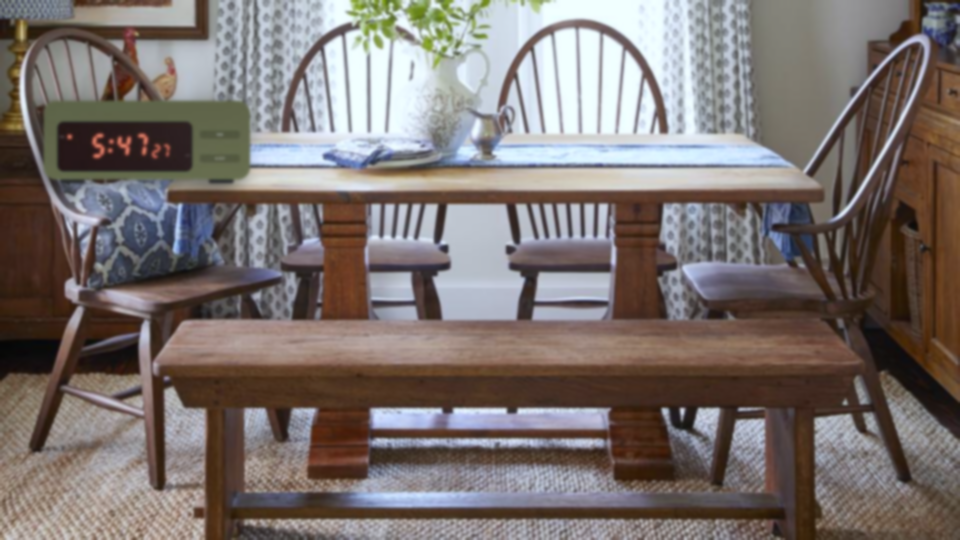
5:47
